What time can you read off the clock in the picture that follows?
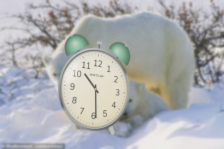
10:29
